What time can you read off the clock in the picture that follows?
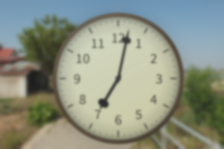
7:02
